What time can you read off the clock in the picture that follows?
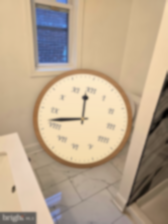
11:42
